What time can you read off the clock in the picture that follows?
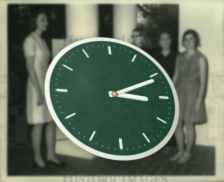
3:11
